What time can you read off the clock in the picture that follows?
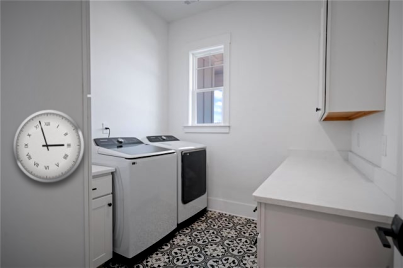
2:57
